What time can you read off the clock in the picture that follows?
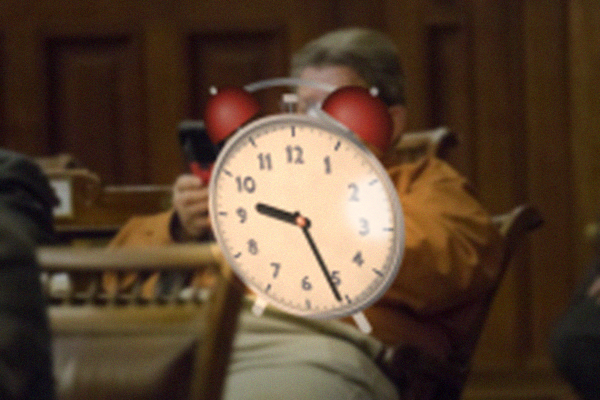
9:26
